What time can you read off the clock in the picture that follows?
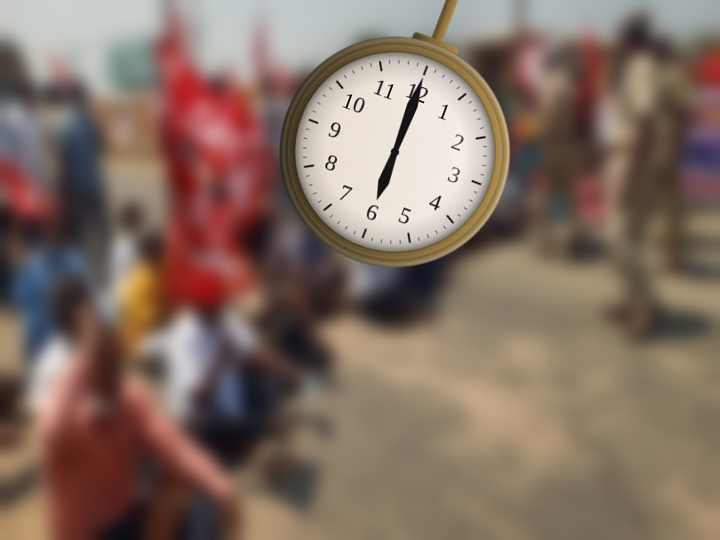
6:00
